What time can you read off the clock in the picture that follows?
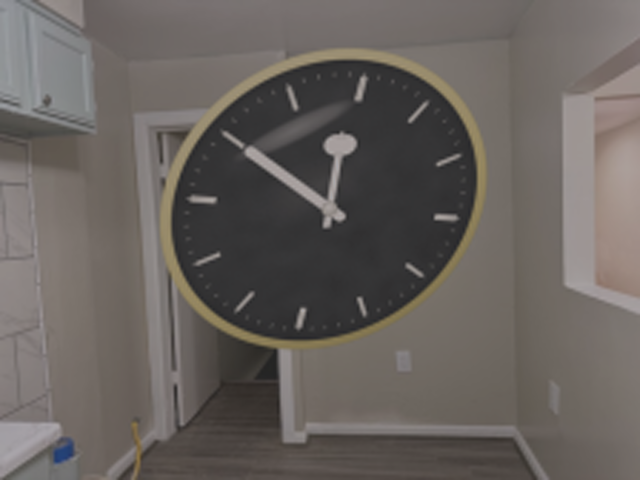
11:50
